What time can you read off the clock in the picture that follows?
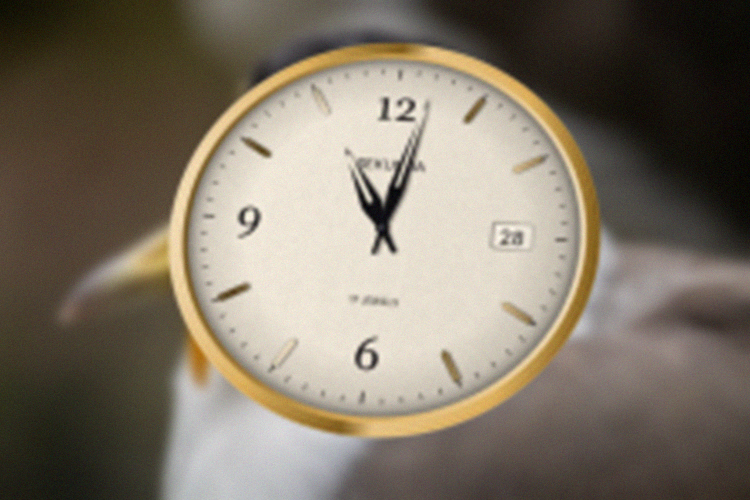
11:02
